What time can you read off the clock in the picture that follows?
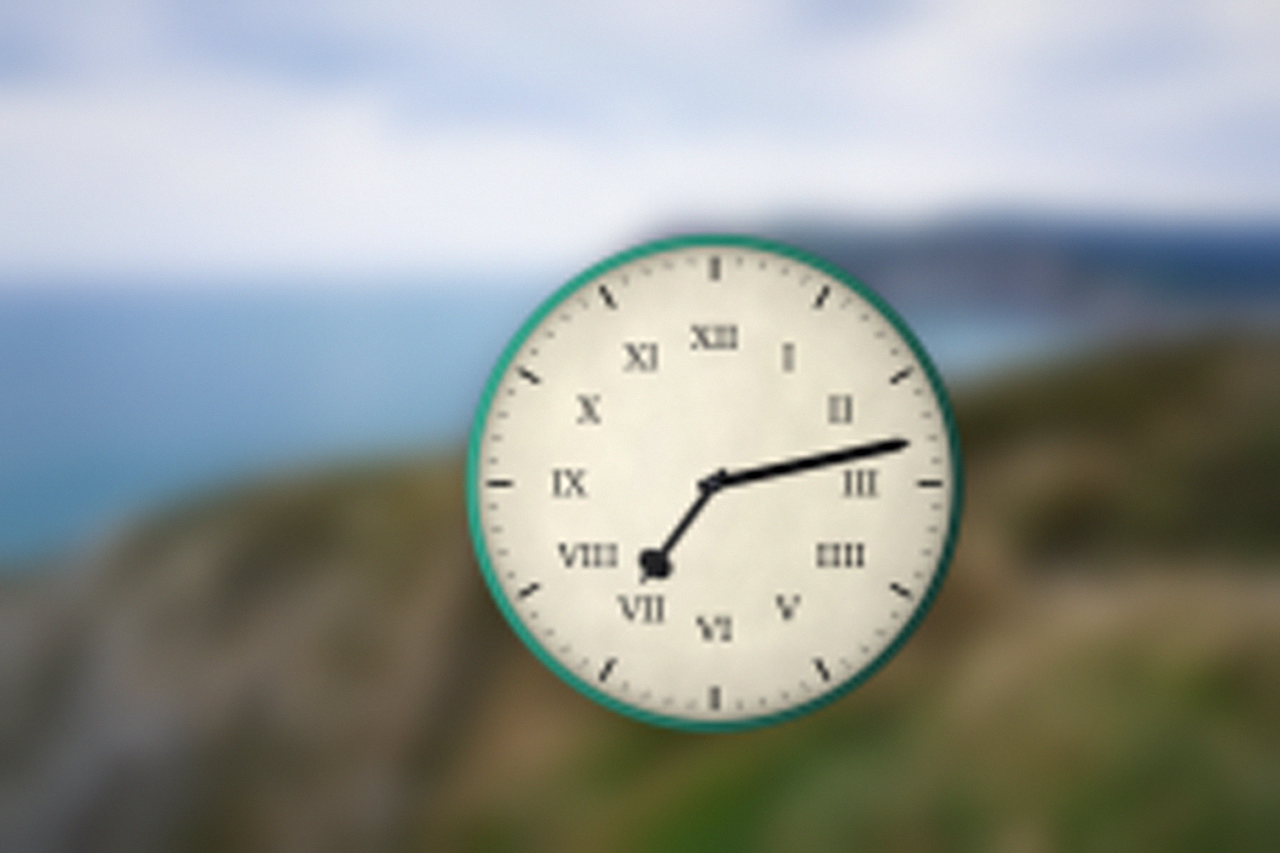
7:13
